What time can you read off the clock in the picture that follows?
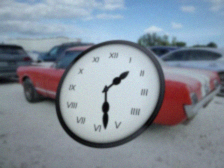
1:28
